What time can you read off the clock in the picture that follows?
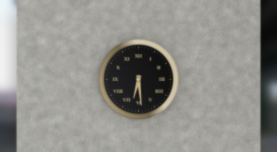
6:29
